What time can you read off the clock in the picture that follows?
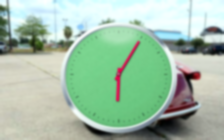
6:05
